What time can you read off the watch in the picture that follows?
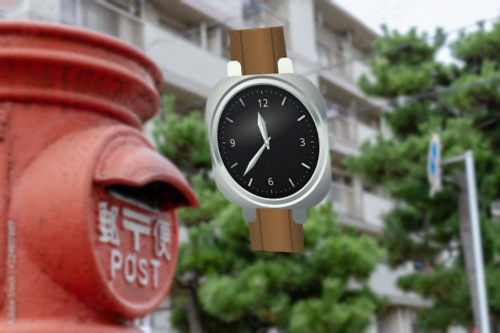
11:37
